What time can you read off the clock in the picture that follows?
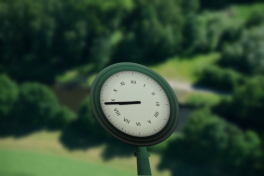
8:44
